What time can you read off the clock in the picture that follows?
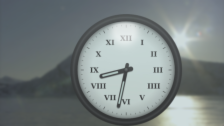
8:32
